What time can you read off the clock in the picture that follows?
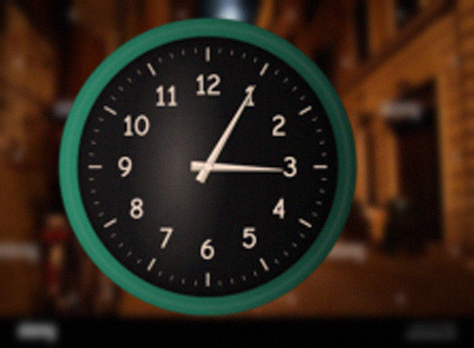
3:05
